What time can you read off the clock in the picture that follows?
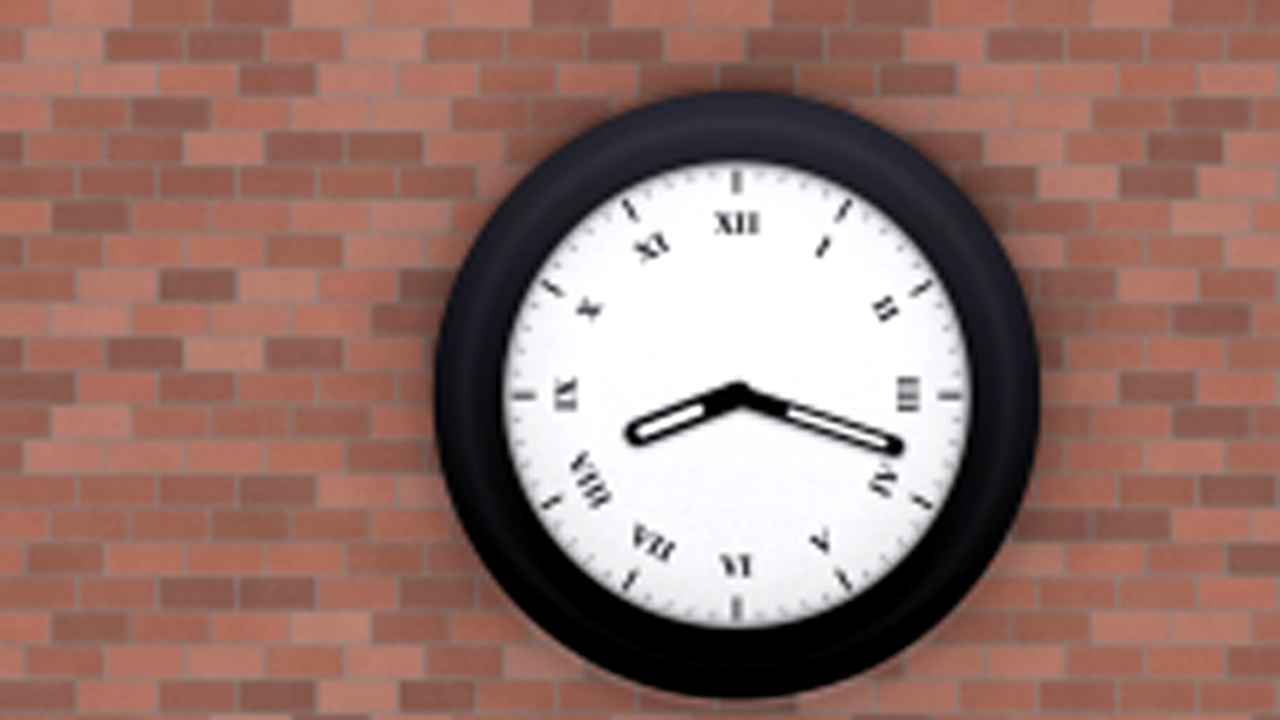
8:18
